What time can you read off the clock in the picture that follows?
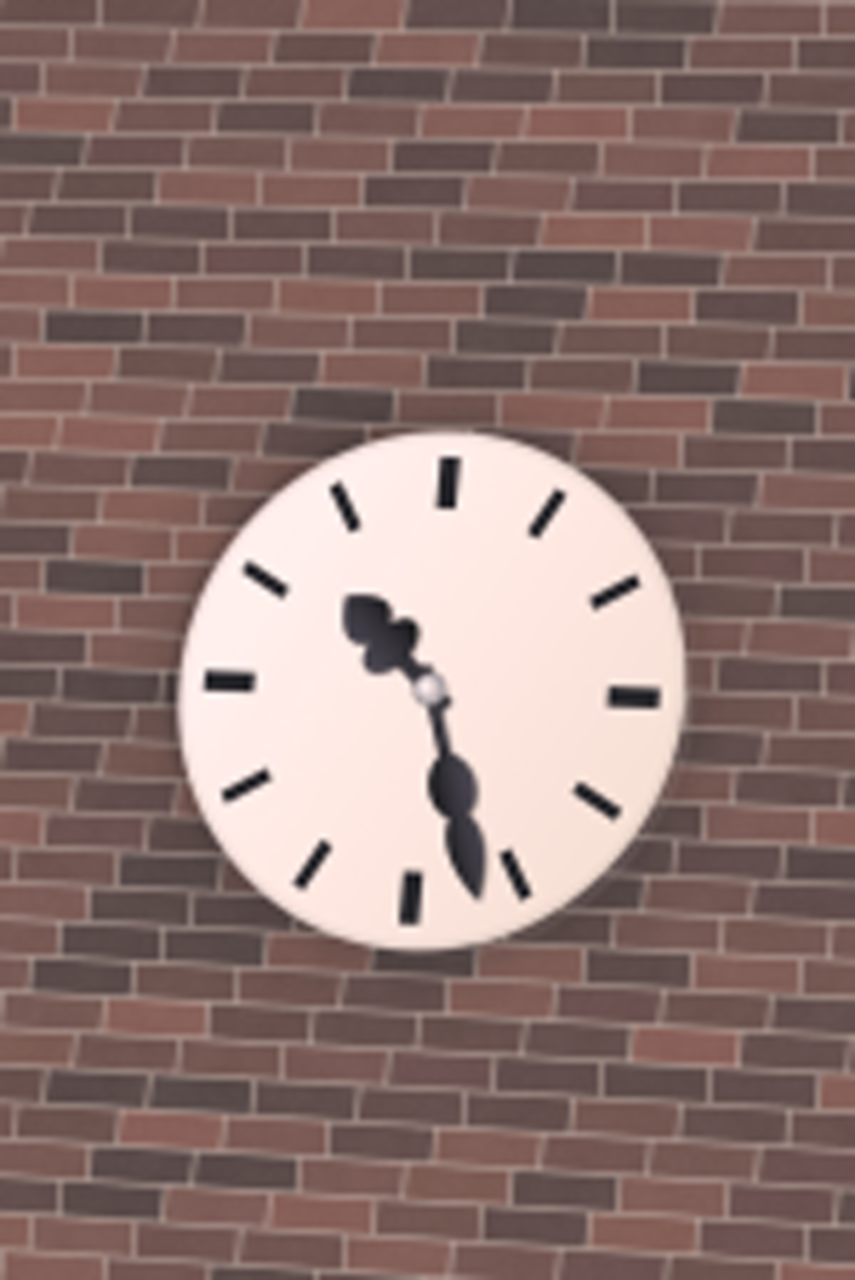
10:27
